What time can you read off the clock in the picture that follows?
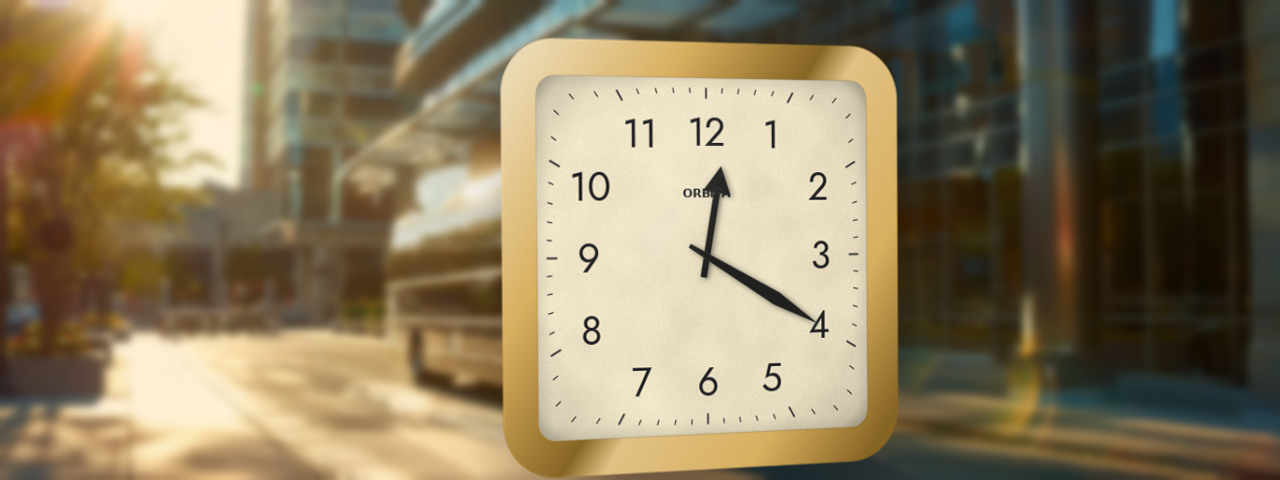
12:20
